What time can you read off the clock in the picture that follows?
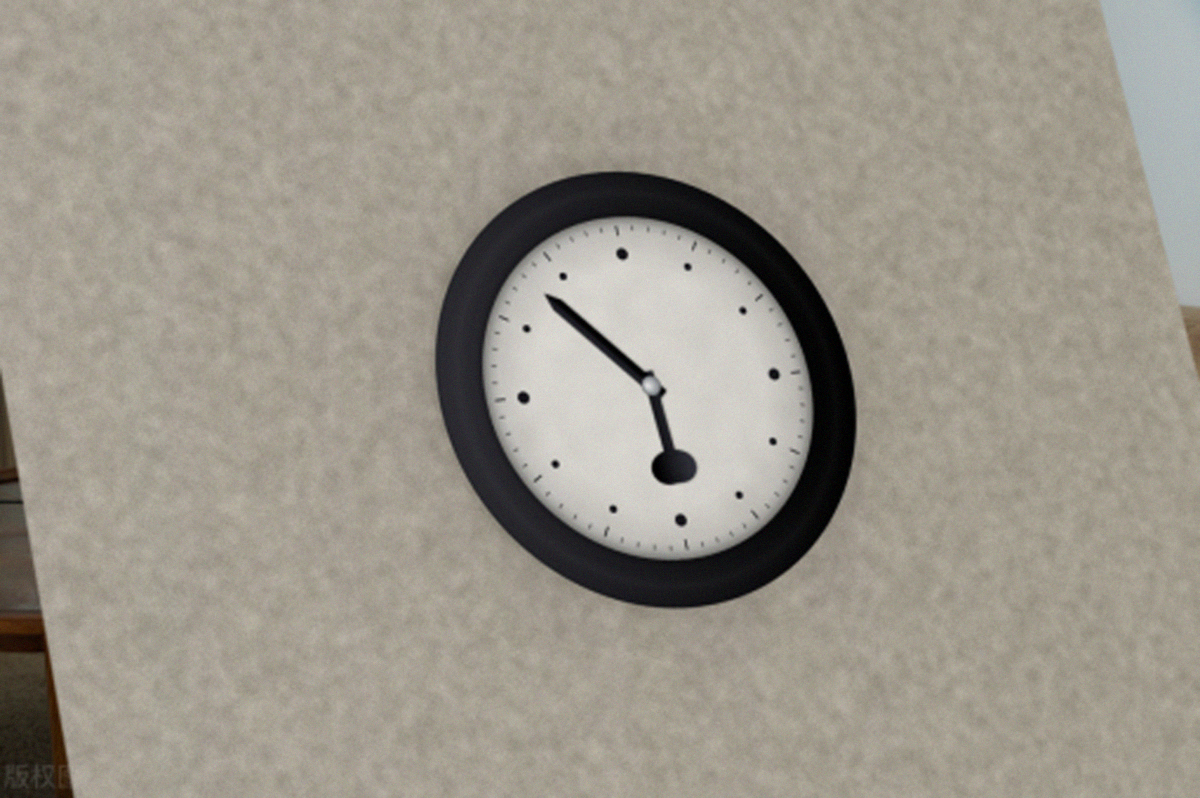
5:53
